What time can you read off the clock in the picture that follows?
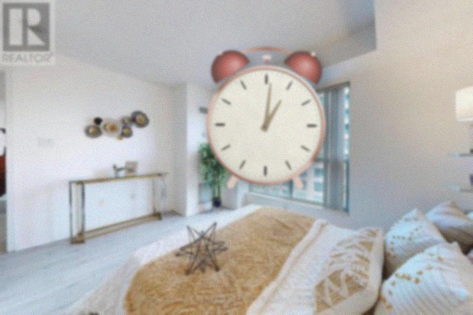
1:01
